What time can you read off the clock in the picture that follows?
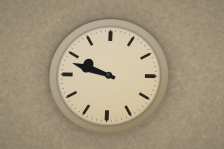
9:48
